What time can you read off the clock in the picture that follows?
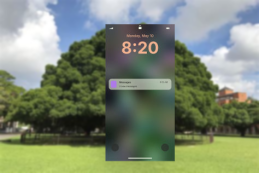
8:20
